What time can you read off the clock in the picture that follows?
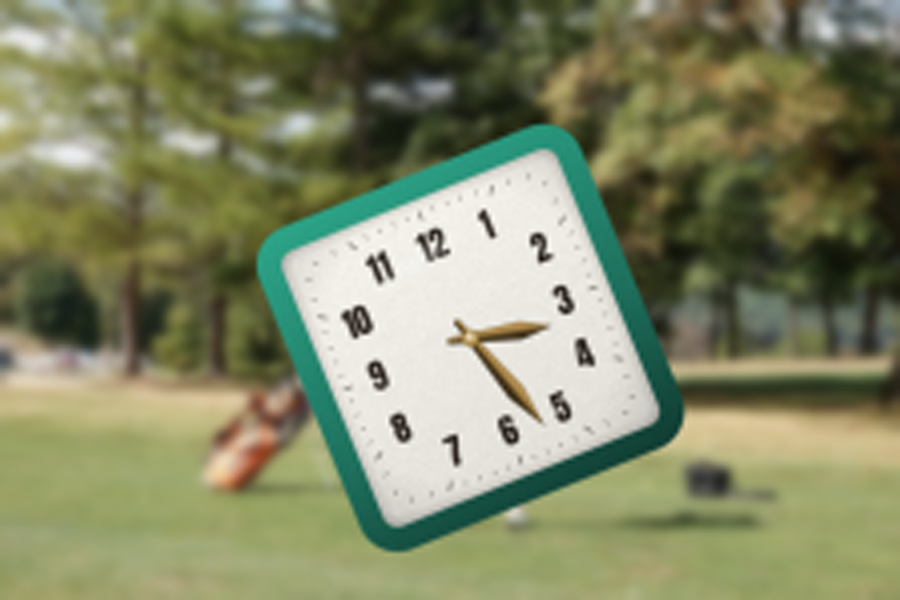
3:27
